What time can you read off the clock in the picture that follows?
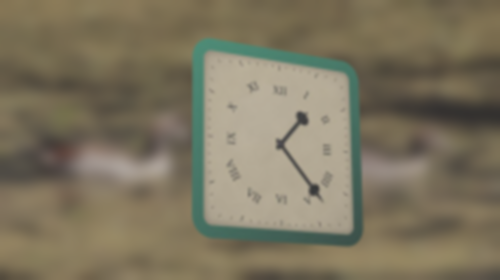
1:23
